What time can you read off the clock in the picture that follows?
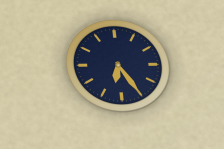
6:25
